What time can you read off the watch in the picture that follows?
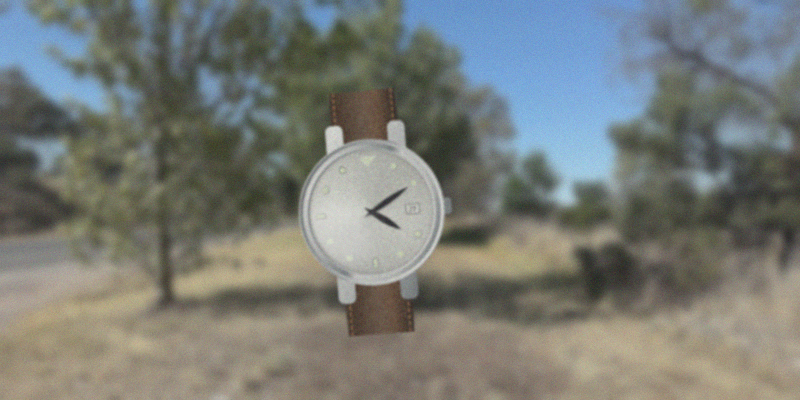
4:10
